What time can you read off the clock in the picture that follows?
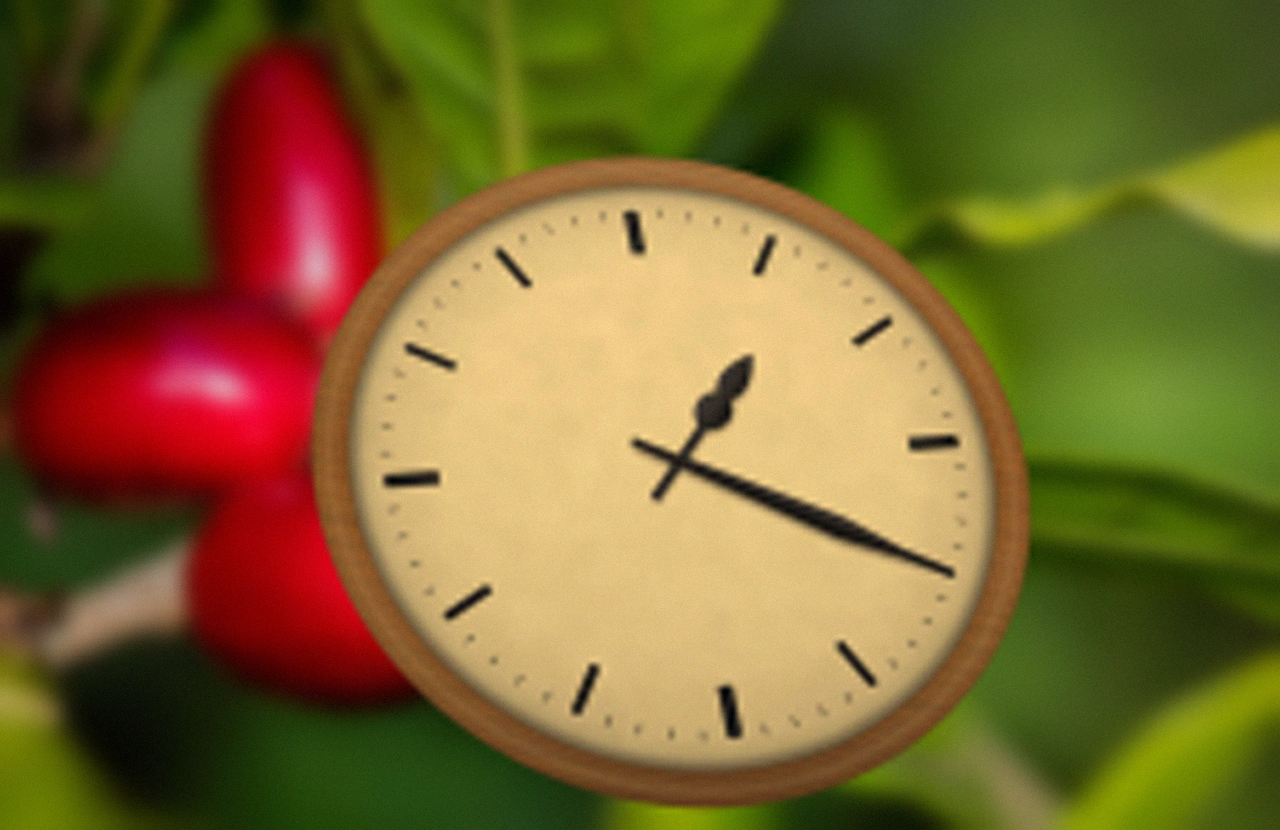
1:20
